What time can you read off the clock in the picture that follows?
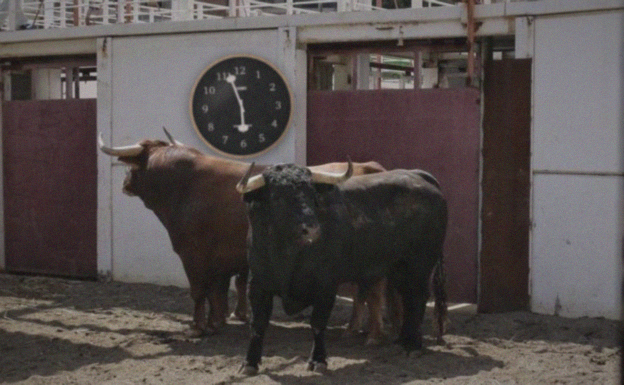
5:57
